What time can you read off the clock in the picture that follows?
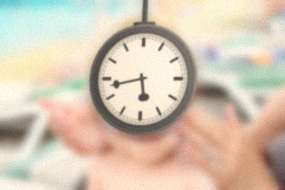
5:43
